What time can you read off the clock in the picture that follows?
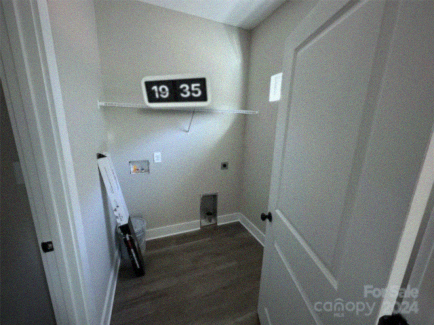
19:35
